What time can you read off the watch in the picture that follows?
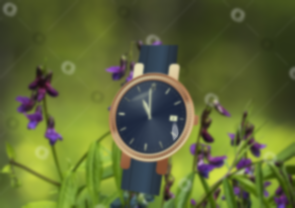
10:59
